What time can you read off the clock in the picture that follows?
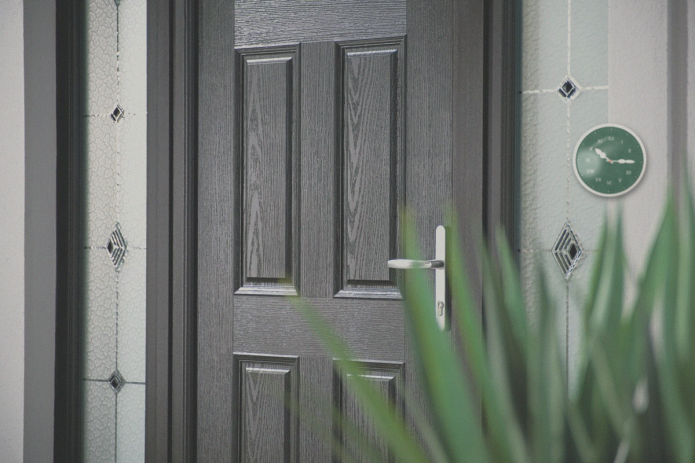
10:15
